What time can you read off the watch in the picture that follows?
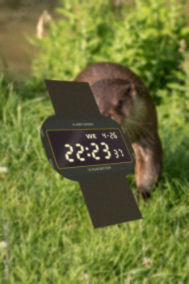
22:23
